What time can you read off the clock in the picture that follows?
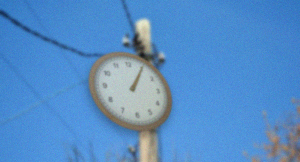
1:05
